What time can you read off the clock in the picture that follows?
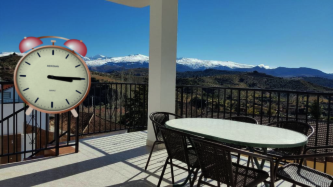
3:15
